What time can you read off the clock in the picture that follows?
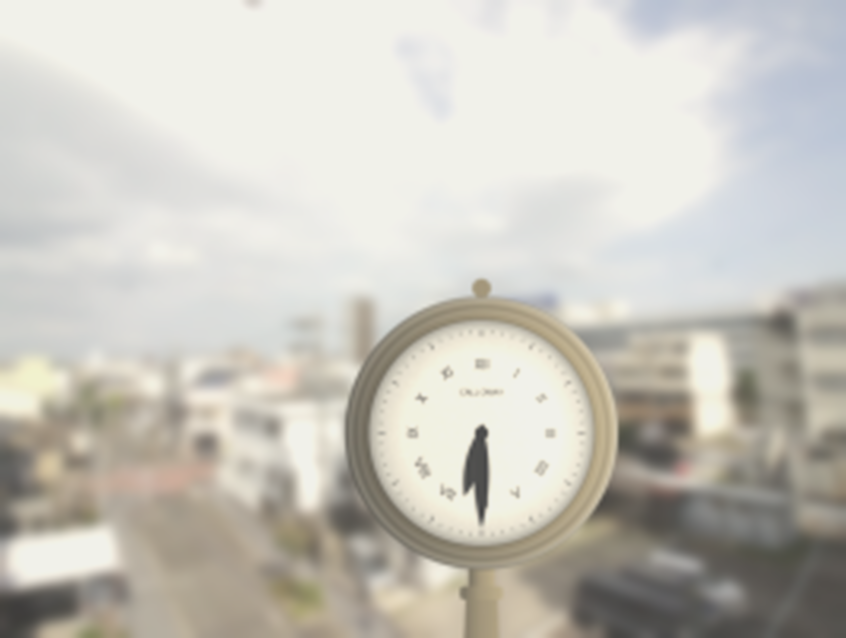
6:30
